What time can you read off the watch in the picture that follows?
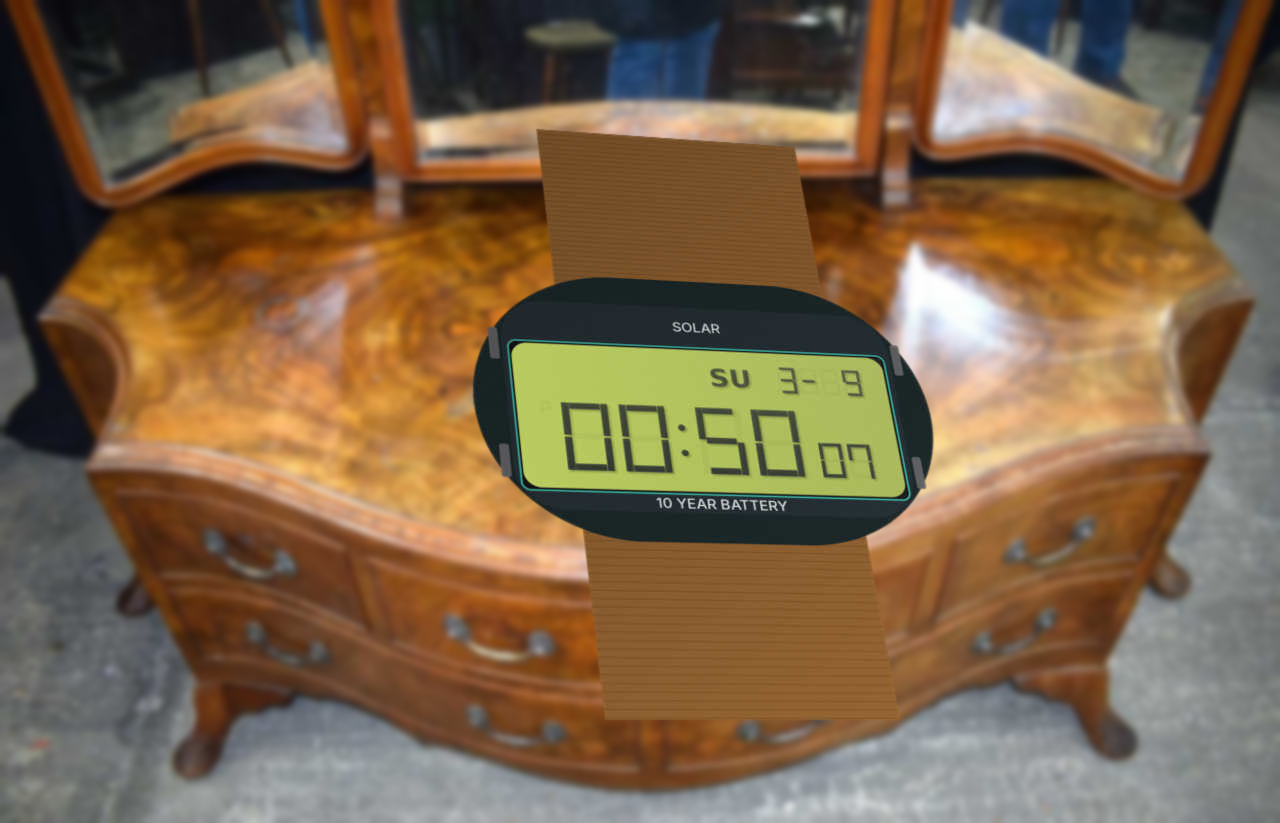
0:50:07
